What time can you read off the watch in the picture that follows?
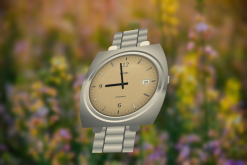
8:58
